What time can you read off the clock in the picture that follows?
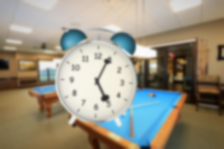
5:04
